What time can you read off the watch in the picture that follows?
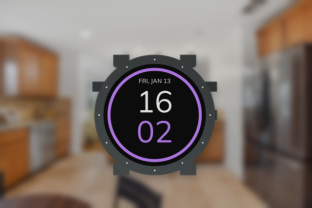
16:02
